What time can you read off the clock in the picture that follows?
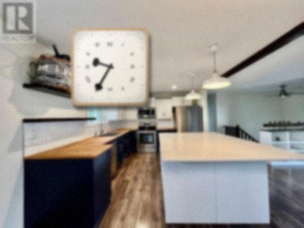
9:35
